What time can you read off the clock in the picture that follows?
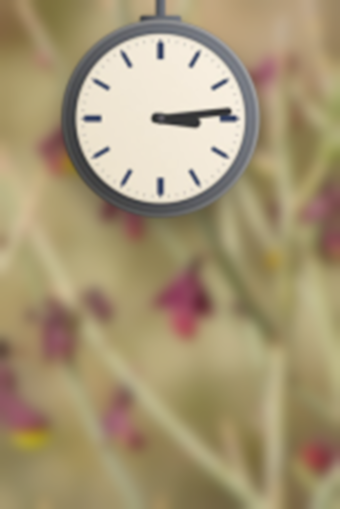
3:14
